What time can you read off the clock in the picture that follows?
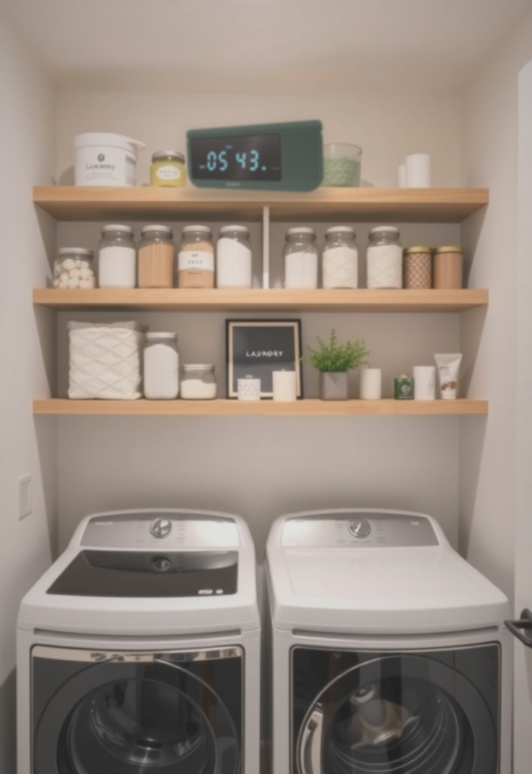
5:43
